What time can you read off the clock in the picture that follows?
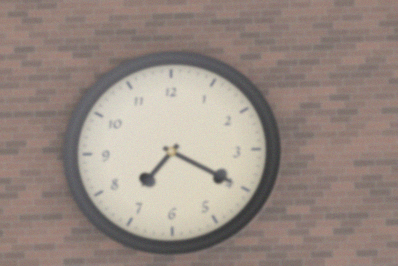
7:20
